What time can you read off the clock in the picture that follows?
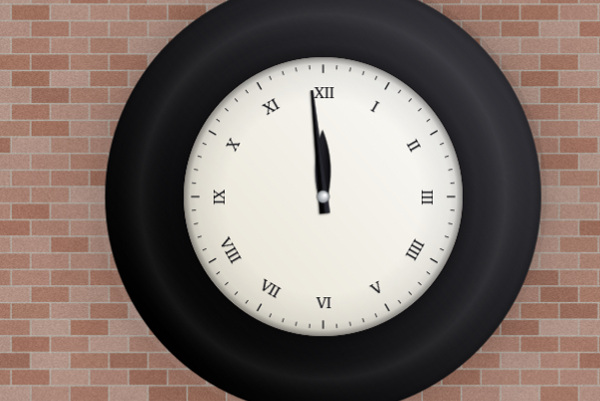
11:59
